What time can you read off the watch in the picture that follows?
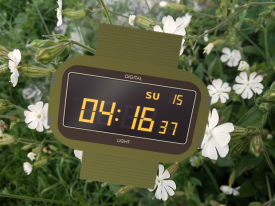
4:16:37
